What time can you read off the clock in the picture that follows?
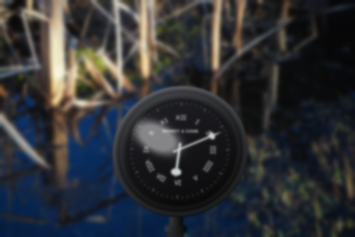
6:11
